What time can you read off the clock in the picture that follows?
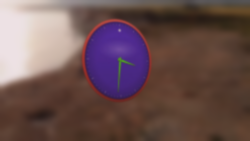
3:31
